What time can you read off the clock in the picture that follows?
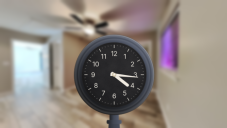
4:16
